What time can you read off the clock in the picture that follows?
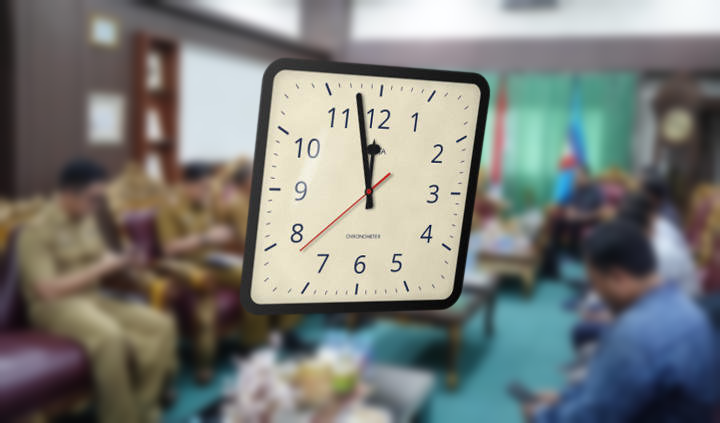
11:57:38
